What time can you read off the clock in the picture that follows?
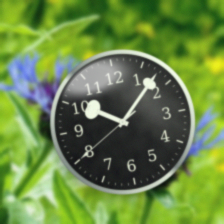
10:07:40
